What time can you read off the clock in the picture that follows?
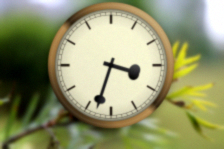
3:33
